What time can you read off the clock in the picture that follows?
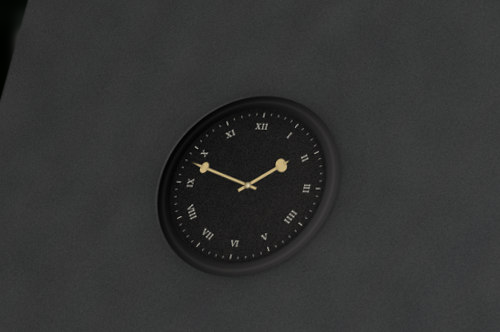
1:48
